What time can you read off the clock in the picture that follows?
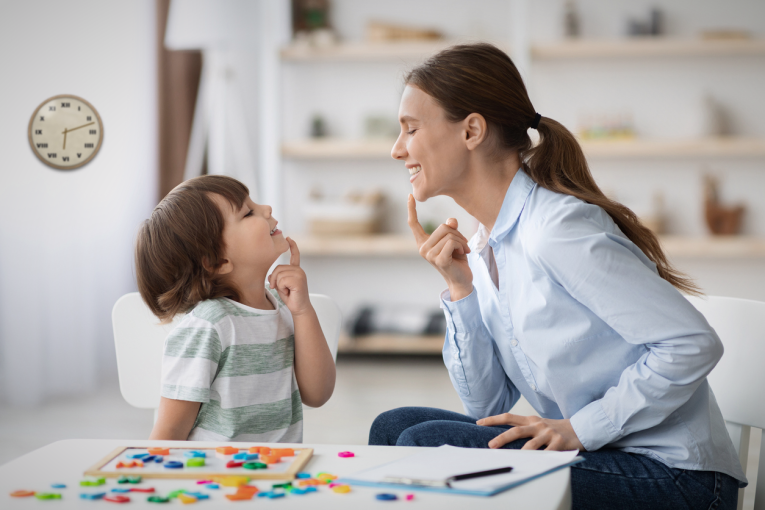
6:12
